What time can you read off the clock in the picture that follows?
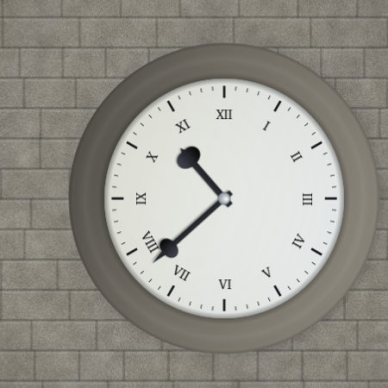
10:38
